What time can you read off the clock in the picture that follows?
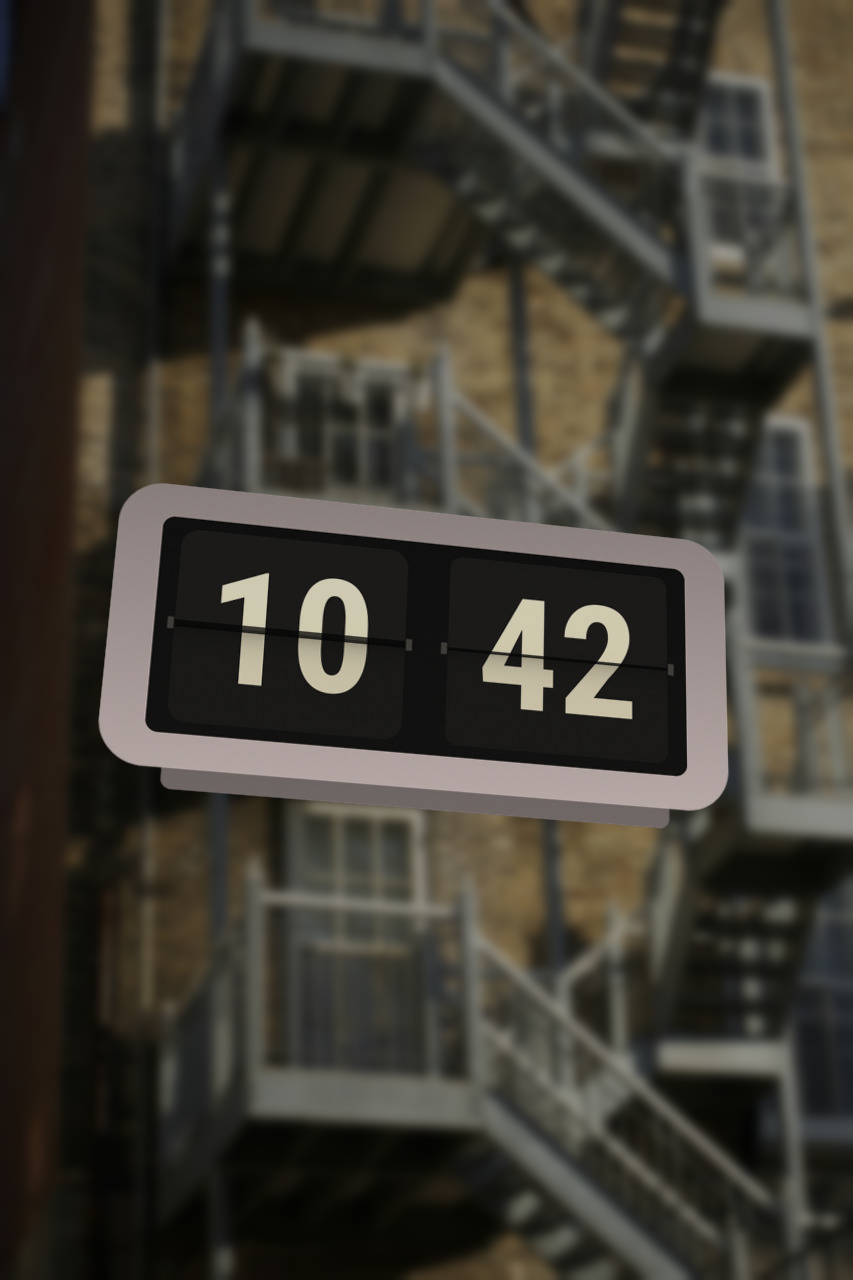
10:42
